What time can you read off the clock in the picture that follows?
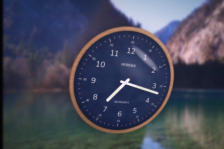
7:17
